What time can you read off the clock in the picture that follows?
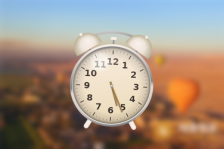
5:26
